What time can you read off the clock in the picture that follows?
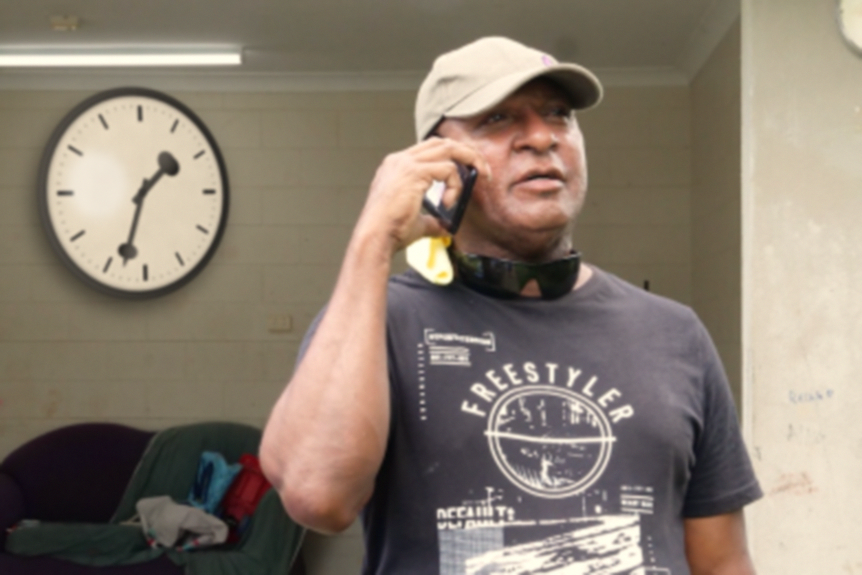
1:33
